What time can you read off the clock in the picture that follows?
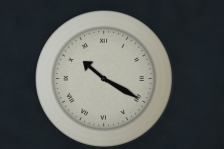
10:20
